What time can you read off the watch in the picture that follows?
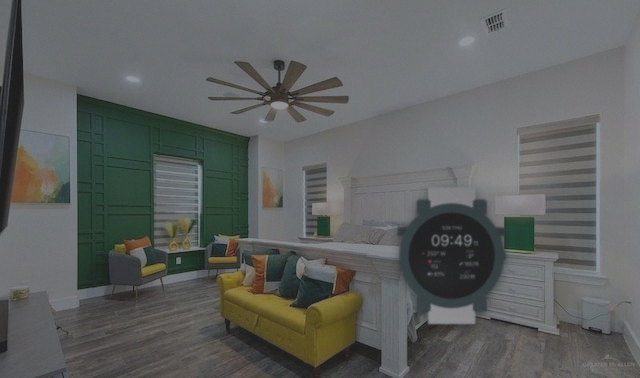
9:49
